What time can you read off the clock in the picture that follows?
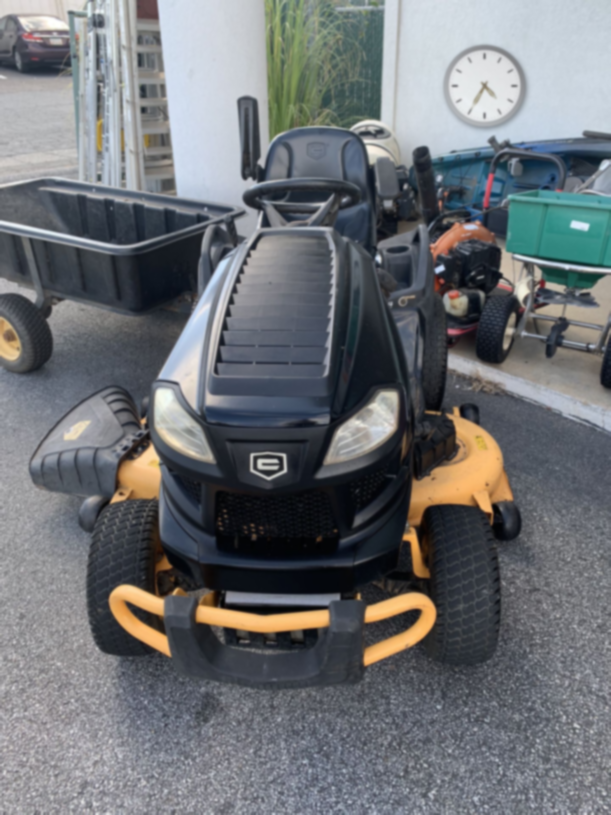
4:35
